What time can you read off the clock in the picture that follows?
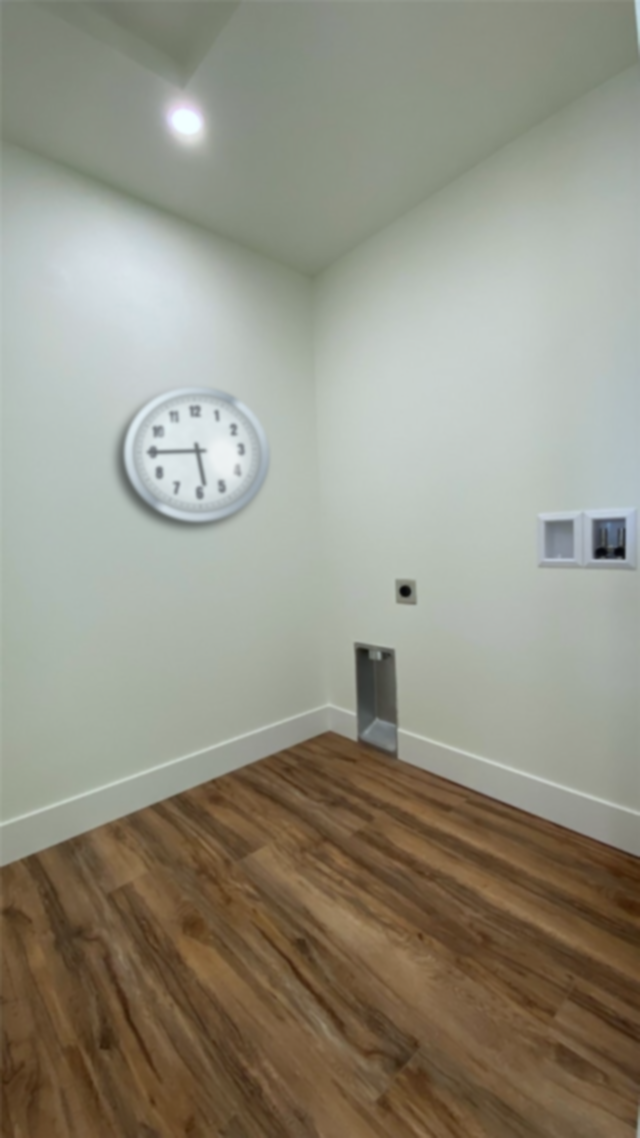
5:45
